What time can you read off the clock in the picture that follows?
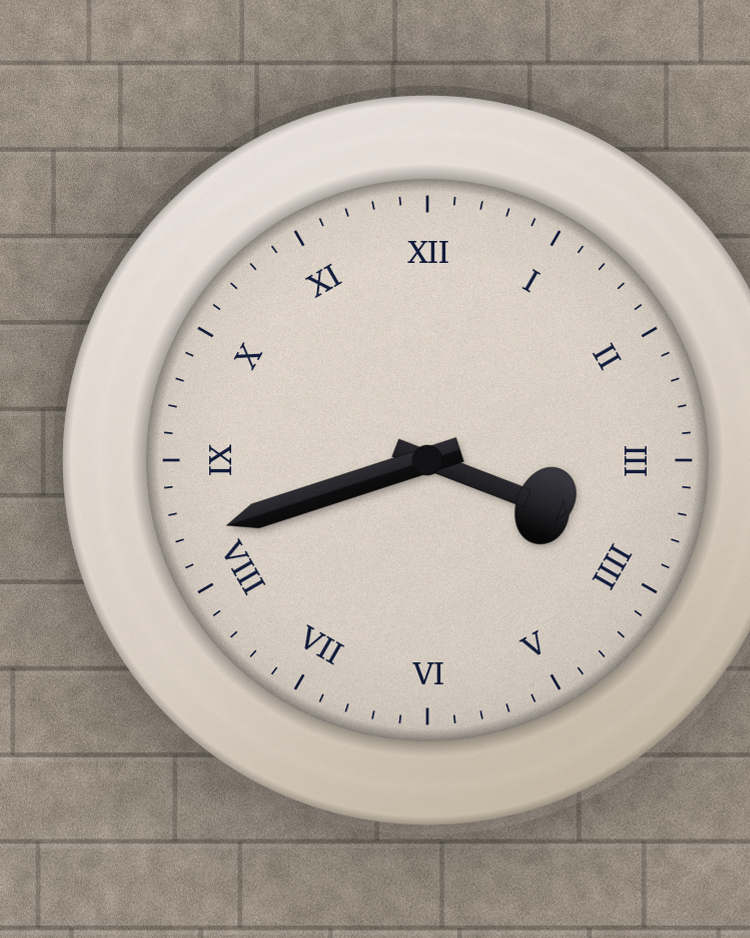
3:42
